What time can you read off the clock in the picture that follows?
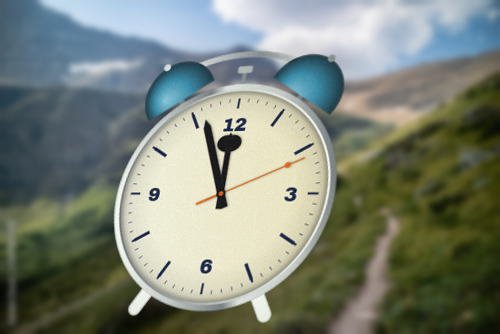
11:56:11
